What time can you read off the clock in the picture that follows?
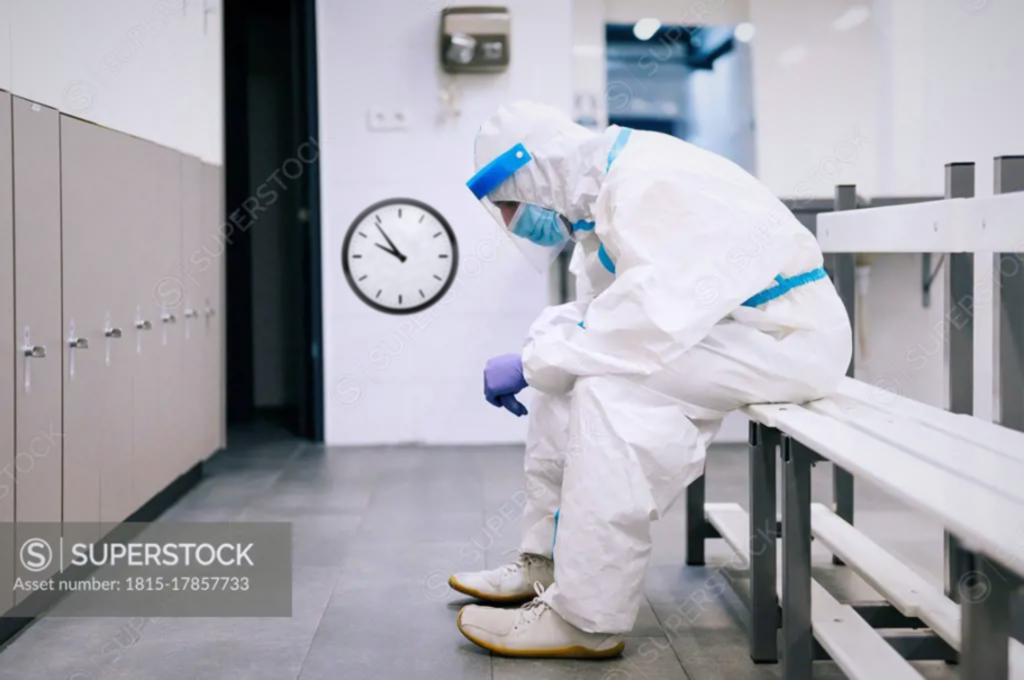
9:54
